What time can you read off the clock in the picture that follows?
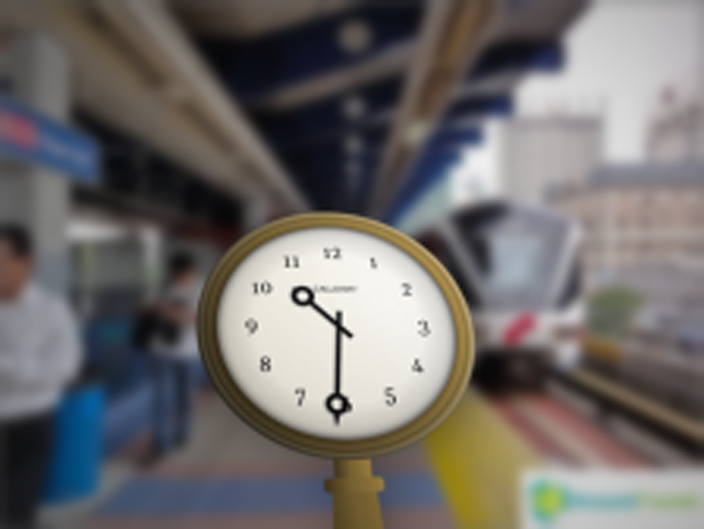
10:31
